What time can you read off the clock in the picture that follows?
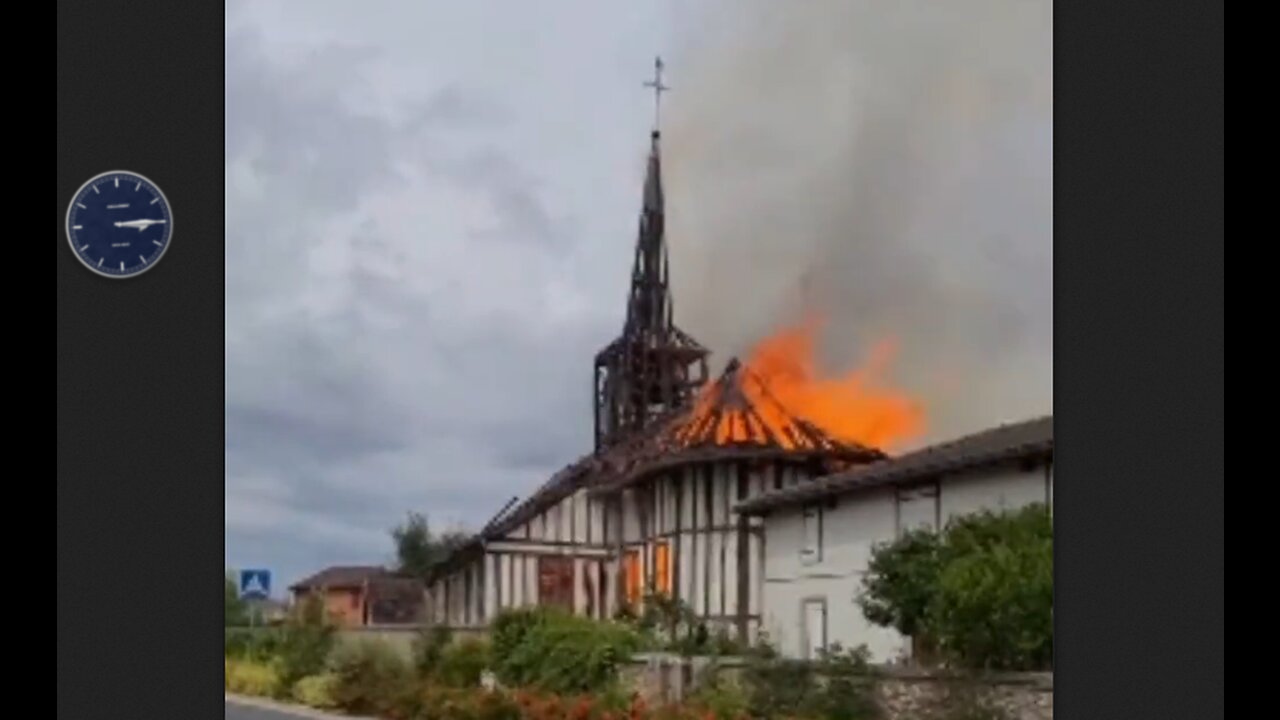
3:15
